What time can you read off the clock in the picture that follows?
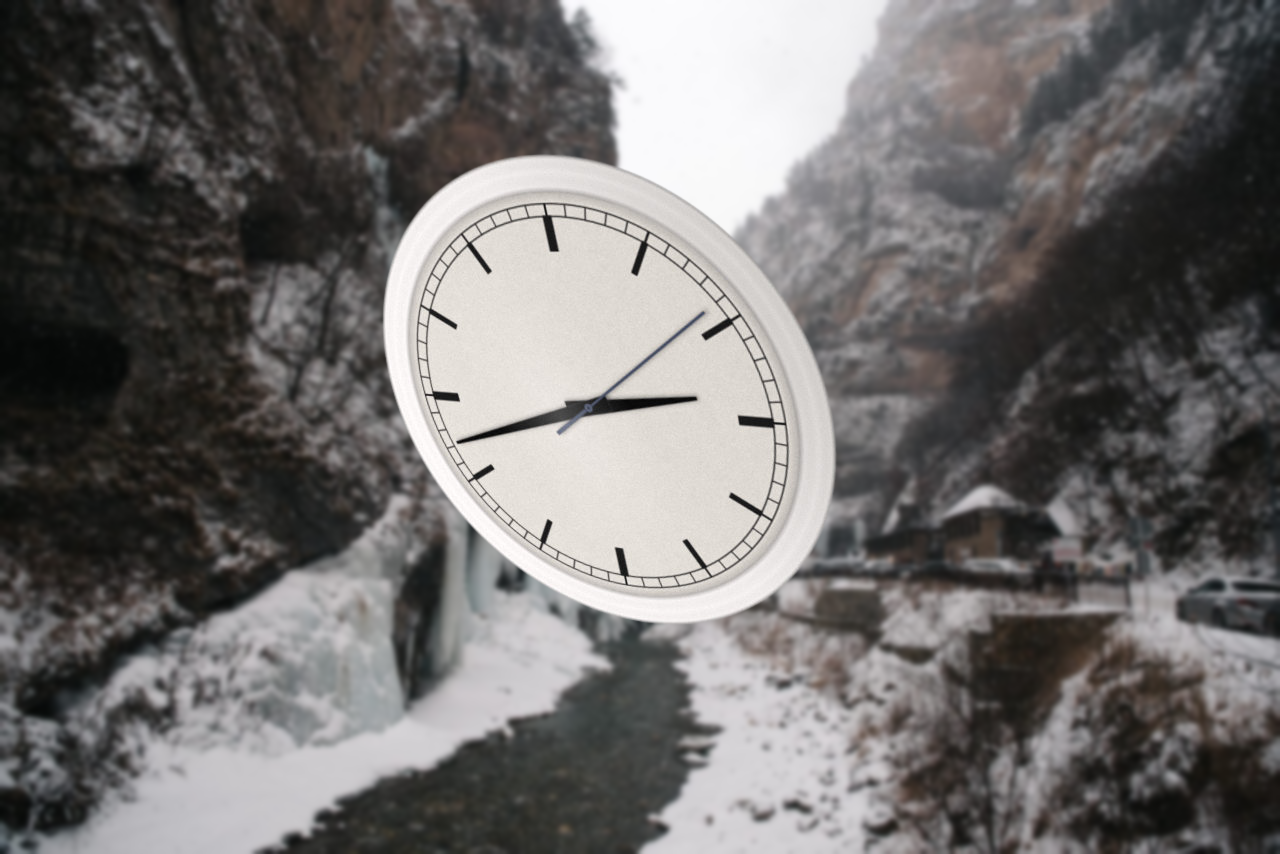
2:42:09
